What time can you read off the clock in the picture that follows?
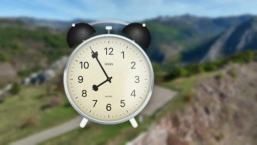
7:55
